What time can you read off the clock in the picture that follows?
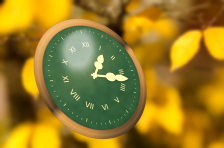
1:17
